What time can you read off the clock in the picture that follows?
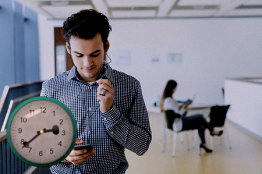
2:38
